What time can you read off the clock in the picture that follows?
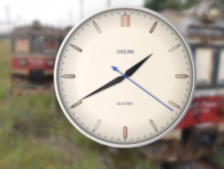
1:40:21
